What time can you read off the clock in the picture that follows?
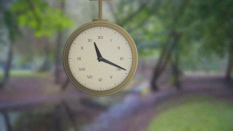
11:19
